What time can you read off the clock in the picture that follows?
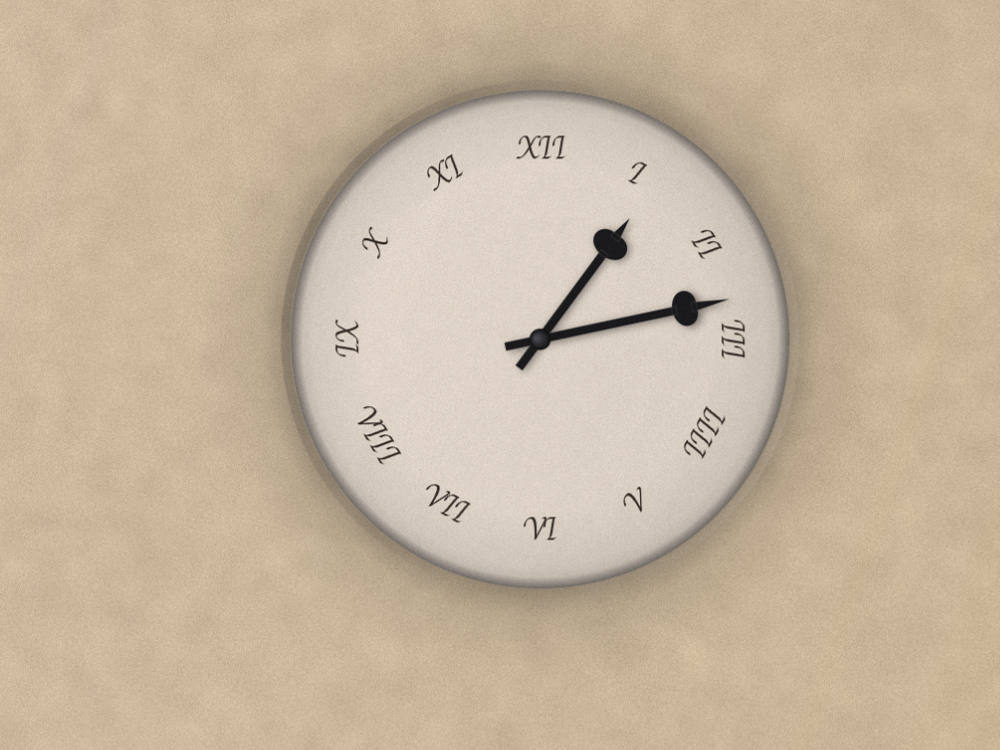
1:13
